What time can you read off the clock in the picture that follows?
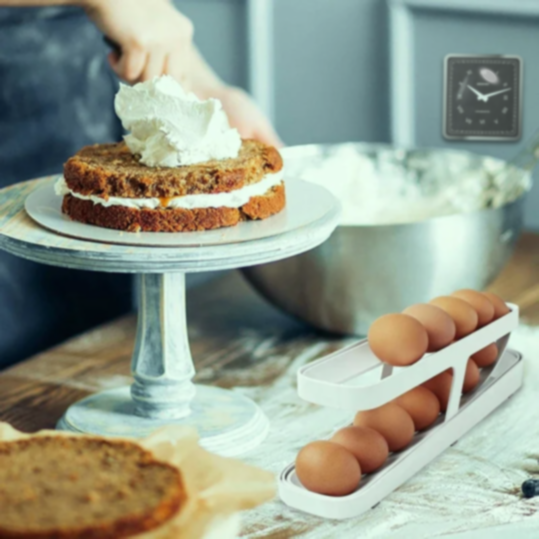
10:12
